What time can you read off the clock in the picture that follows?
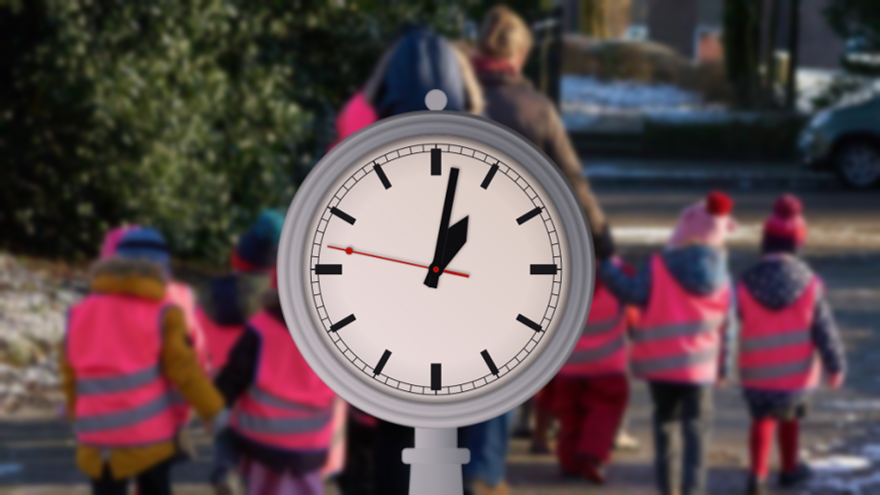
1:01:47
